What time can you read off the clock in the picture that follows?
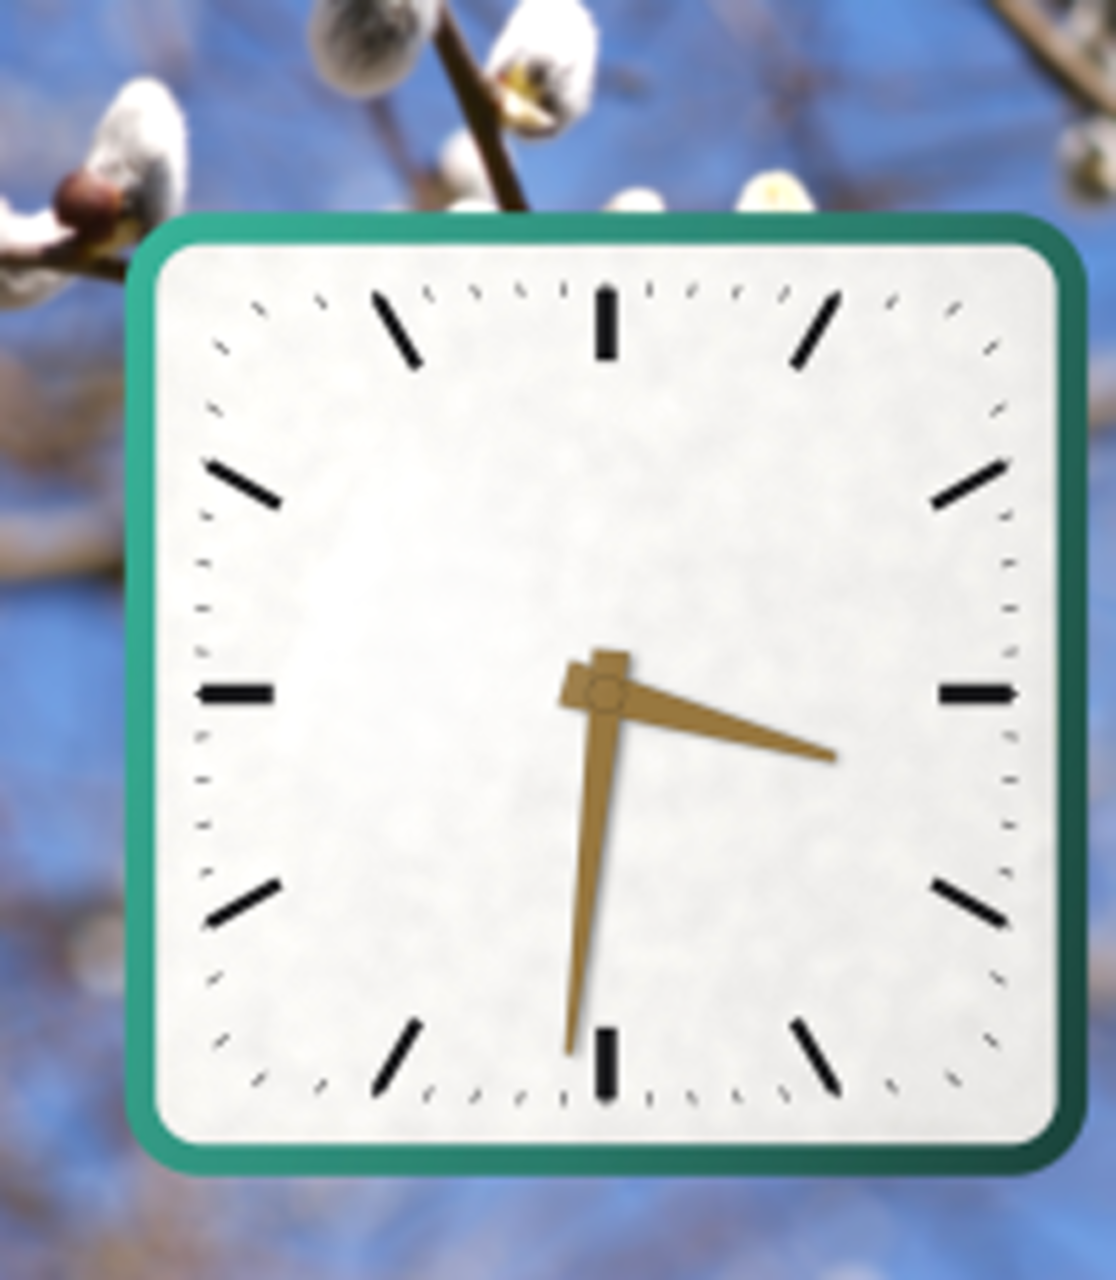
3:31
